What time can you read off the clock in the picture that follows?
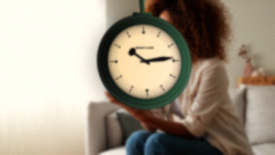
10:14
